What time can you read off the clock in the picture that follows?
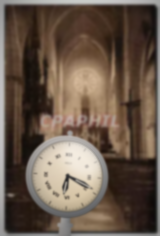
6:19
